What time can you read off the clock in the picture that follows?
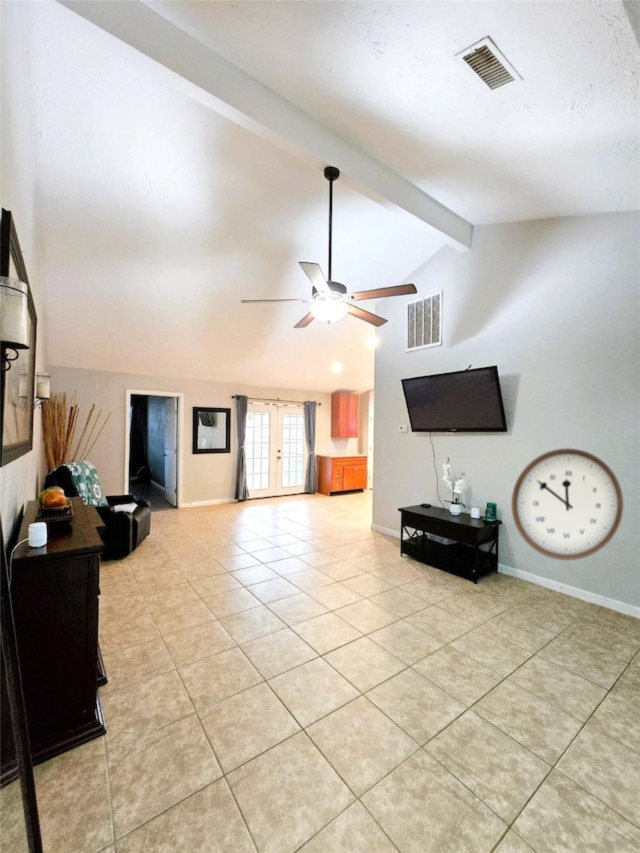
11:51
